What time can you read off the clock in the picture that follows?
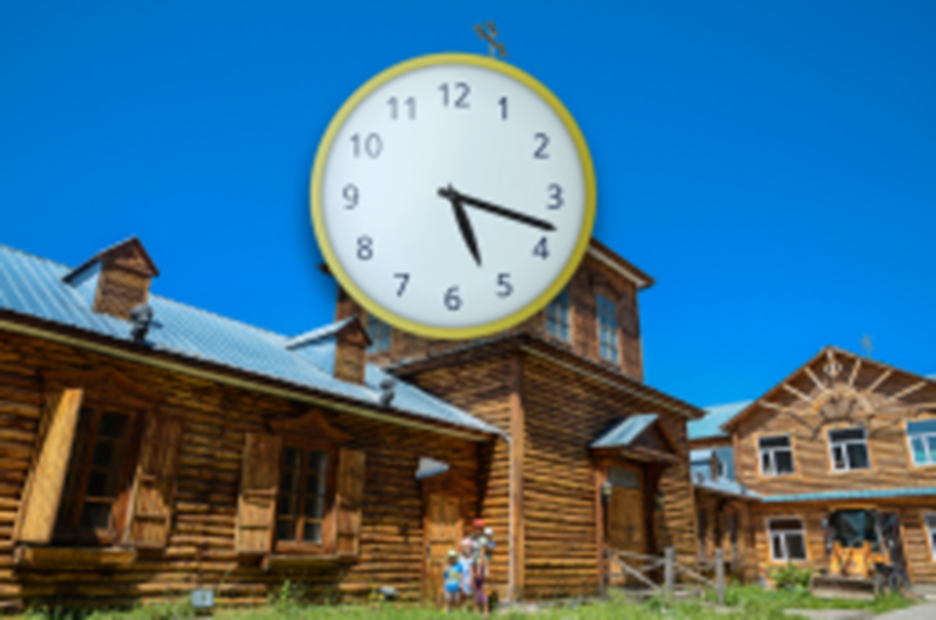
5:18
